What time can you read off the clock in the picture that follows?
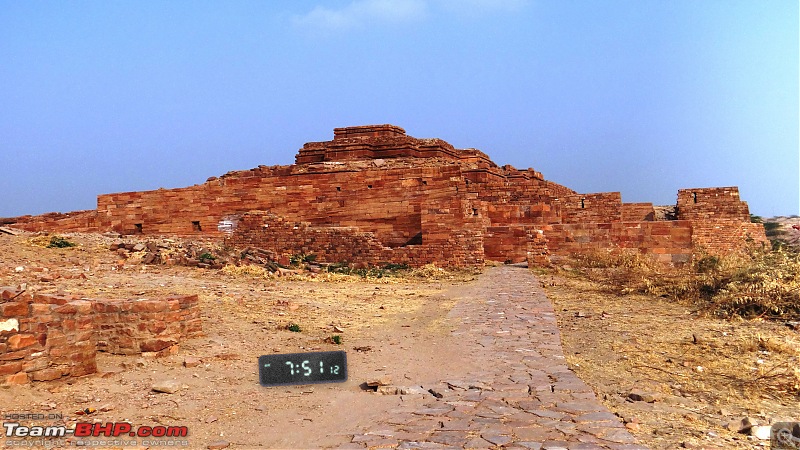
7:51:12
